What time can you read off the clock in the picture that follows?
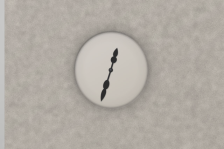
12:33
